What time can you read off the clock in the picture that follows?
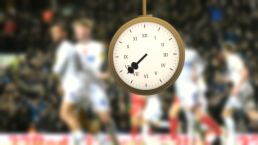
7:38
